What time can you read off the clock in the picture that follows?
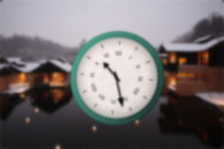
10:27
